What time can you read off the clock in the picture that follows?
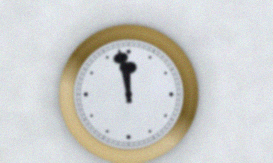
11:58
